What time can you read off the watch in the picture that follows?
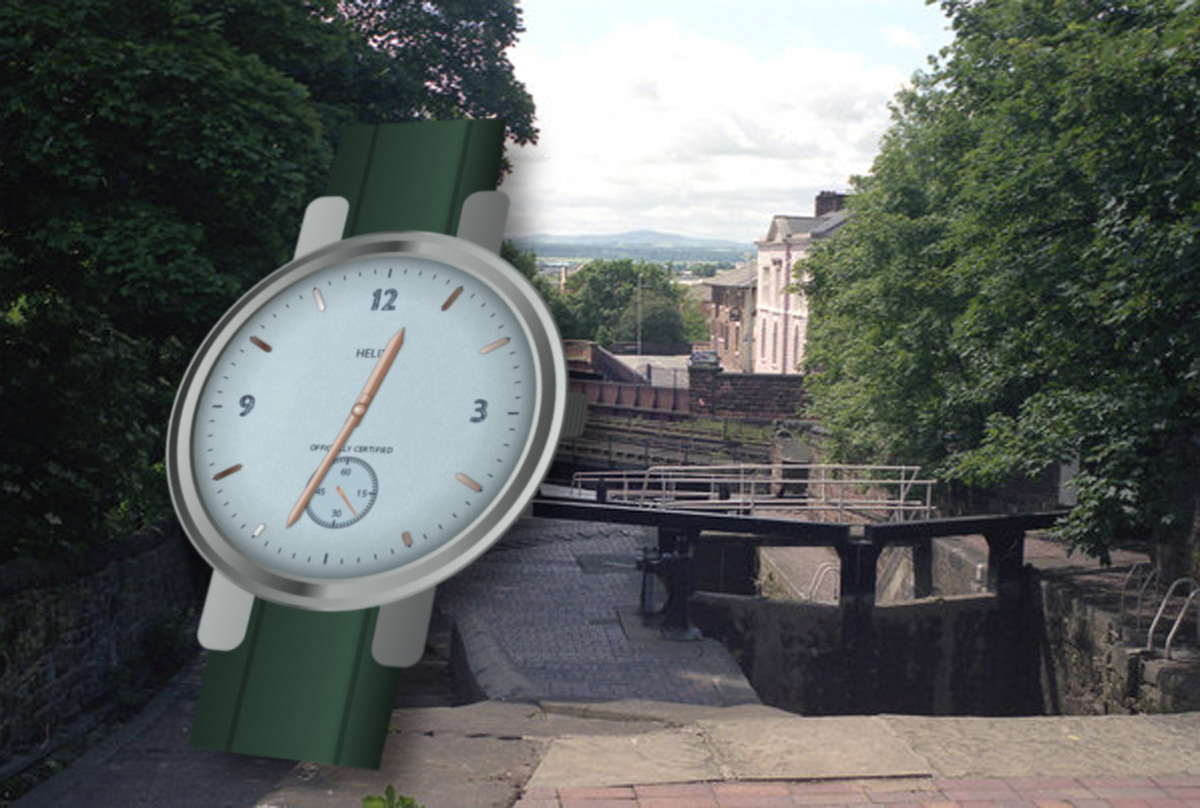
12:33:23
